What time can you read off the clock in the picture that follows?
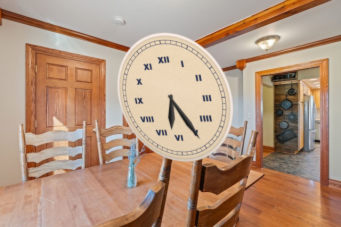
6:25
